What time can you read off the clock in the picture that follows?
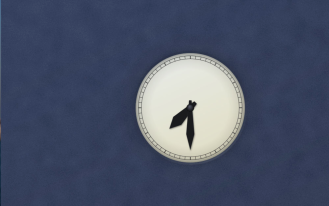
7:30
